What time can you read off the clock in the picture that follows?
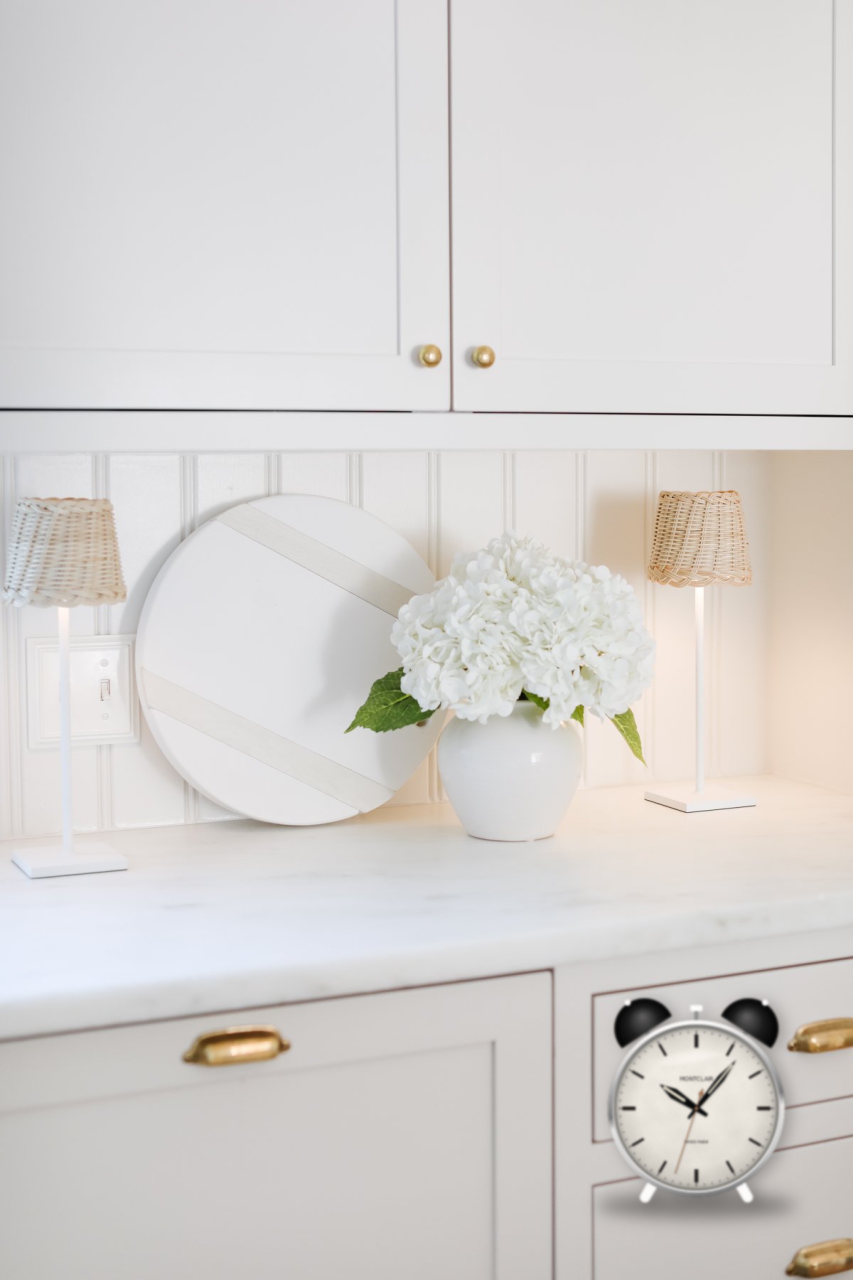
10:06:33
